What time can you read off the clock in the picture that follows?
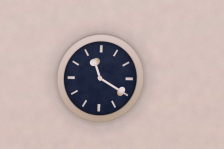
11:20
